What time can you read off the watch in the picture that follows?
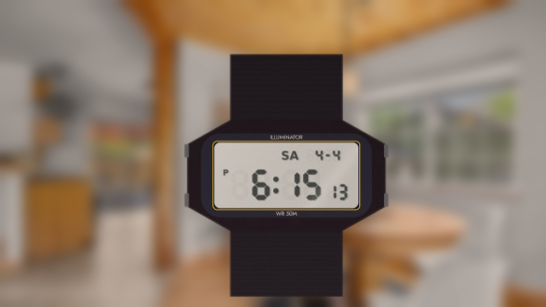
6:15:13
